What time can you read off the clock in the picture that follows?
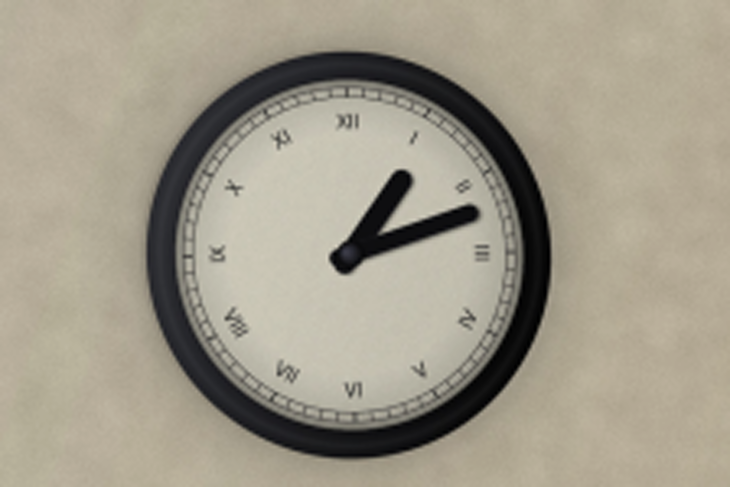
1:12
